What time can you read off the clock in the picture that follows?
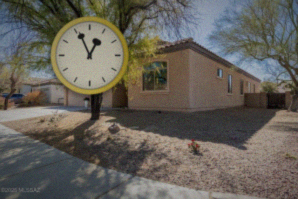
12:56
